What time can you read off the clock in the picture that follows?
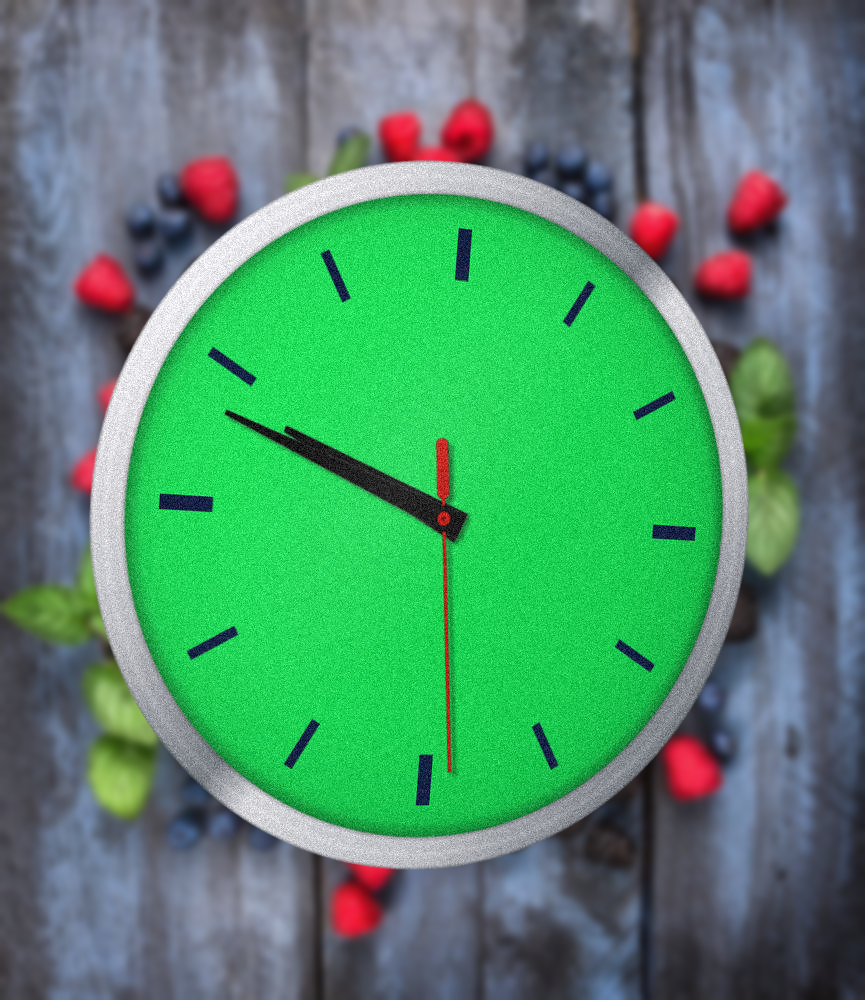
9:48:29
